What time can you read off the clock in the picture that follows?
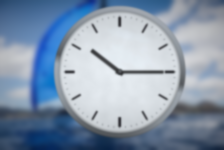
10:15
